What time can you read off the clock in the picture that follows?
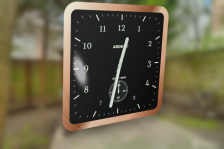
12:32
